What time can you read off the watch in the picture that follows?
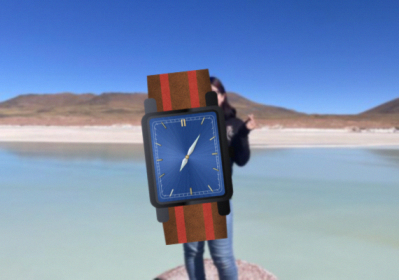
7:06
